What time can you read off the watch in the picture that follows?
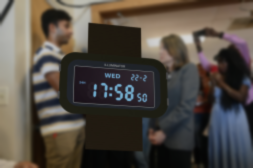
17:58
